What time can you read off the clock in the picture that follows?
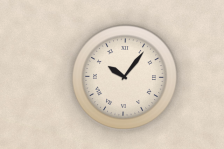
10:06
